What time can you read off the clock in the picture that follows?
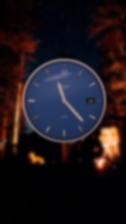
11:23
